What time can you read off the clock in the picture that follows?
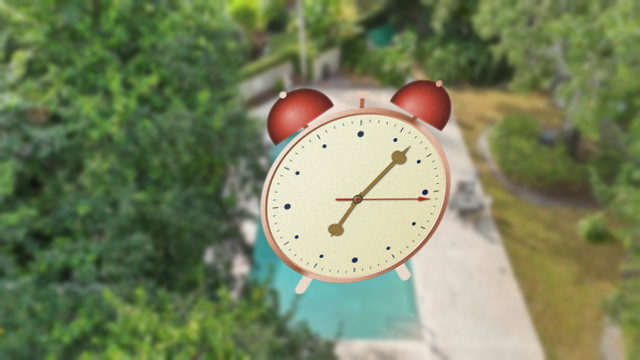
7:07:16
